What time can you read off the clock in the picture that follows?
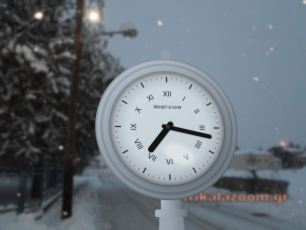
7:17
